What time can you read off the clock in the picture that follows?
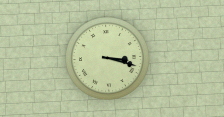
3:18
